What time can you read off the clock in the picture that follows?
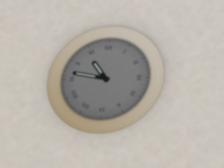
10:47
